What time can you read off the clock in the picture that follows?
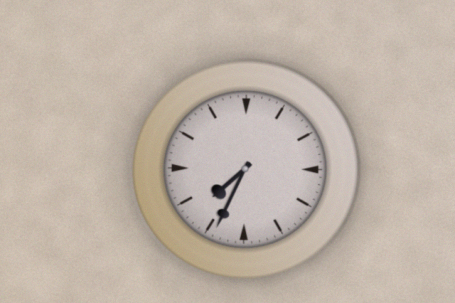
7:34
